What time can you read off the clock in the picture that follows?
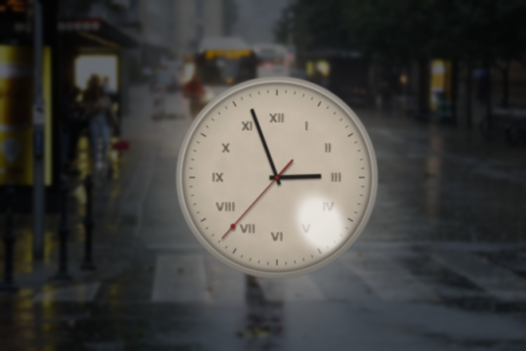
2:56:37
